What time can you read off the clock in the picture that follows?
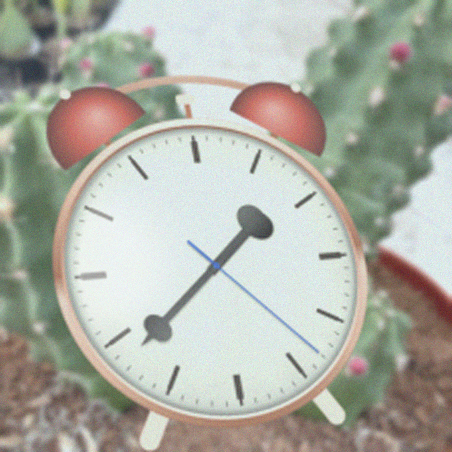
1:38:23
